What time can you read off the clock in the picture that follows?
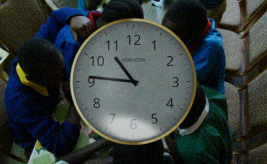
10:46
